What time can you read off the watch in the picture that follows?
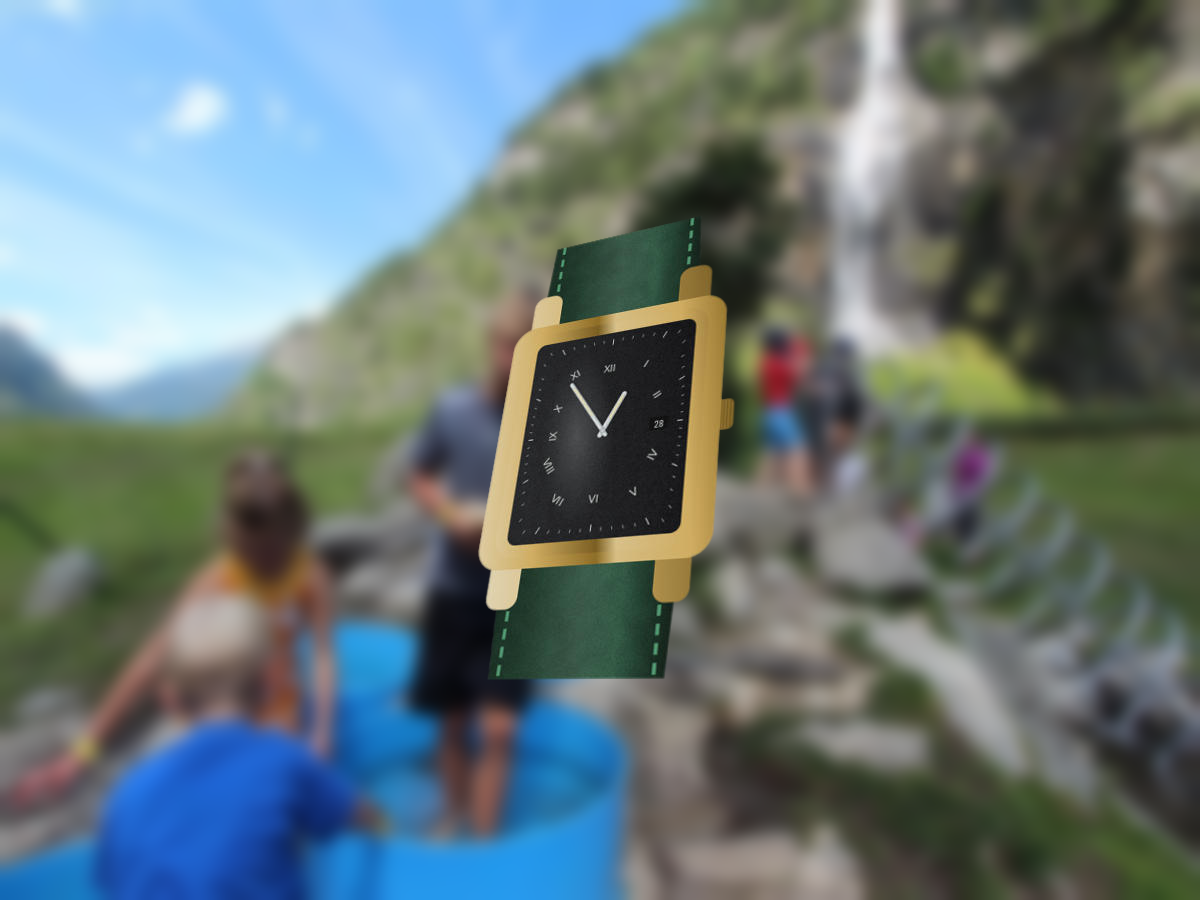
12:54
